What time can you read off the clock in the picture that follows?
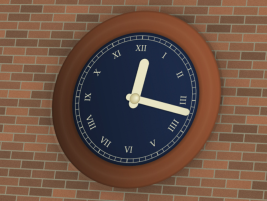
12:17
